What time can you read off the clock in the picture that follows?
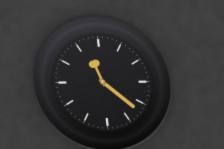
11:22
